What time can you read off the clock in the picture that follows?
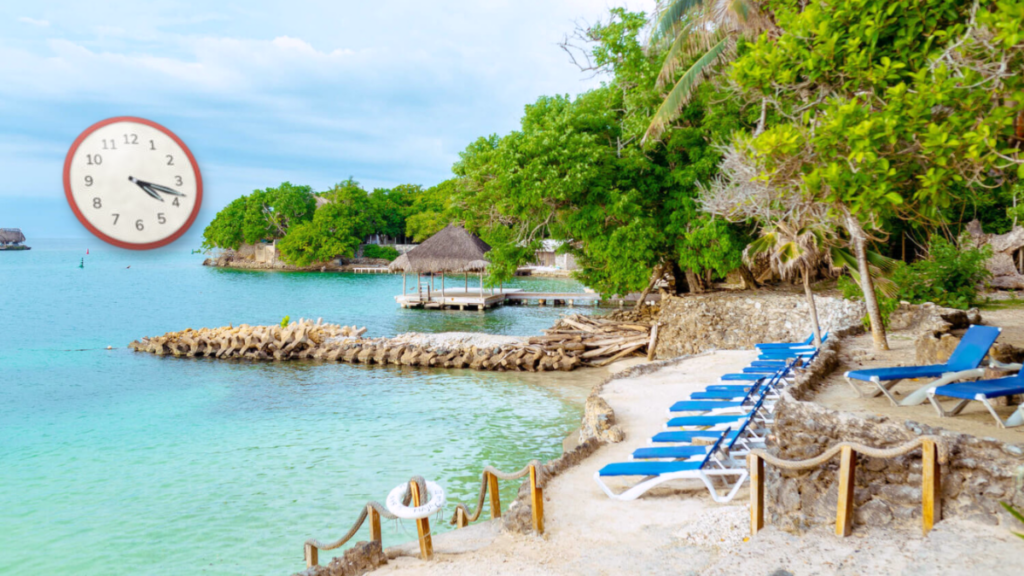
4:18
